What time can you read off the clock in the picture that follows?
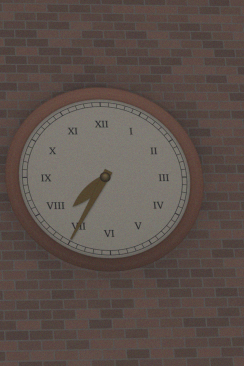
7:35
